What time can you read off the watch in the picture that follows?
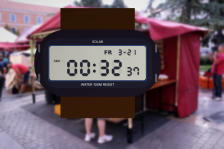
0:32:37
